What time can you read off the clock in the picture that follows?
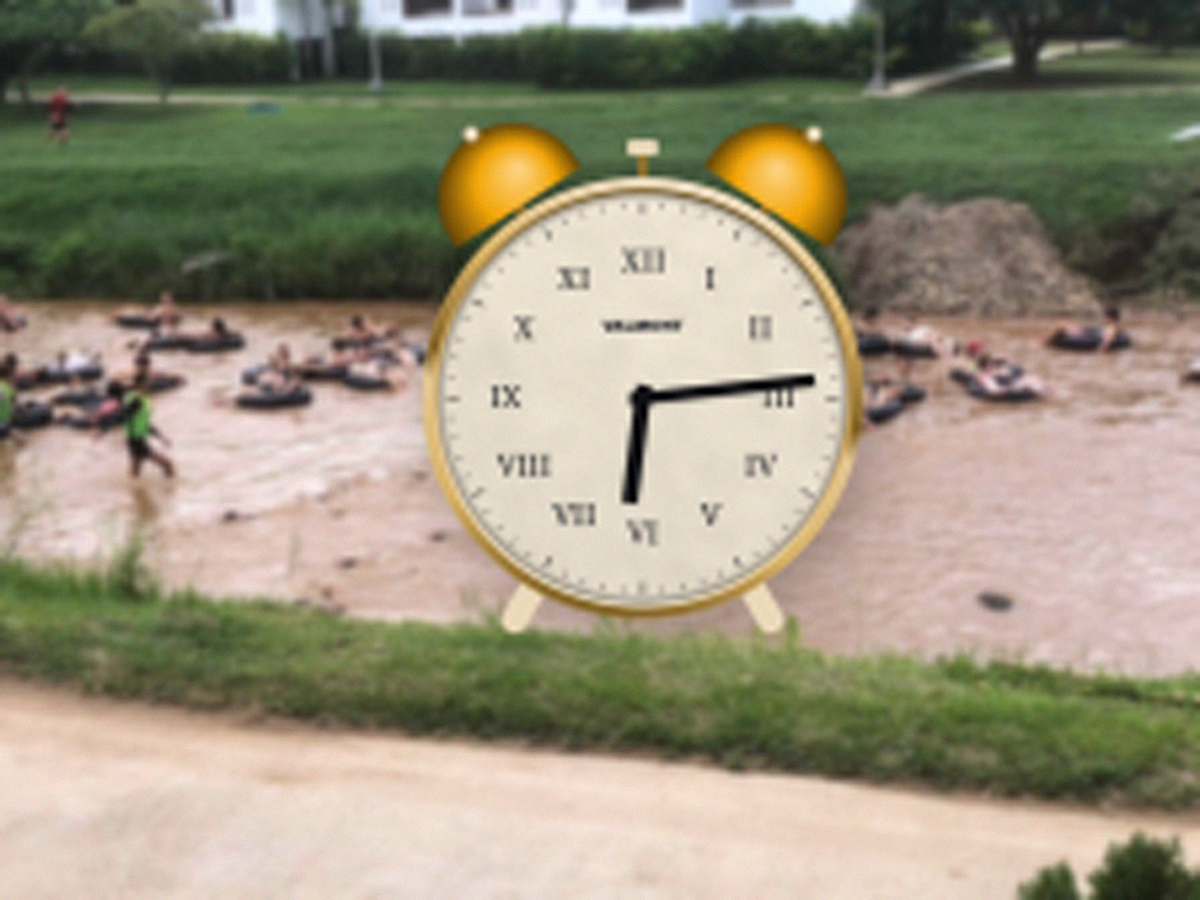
6:14
